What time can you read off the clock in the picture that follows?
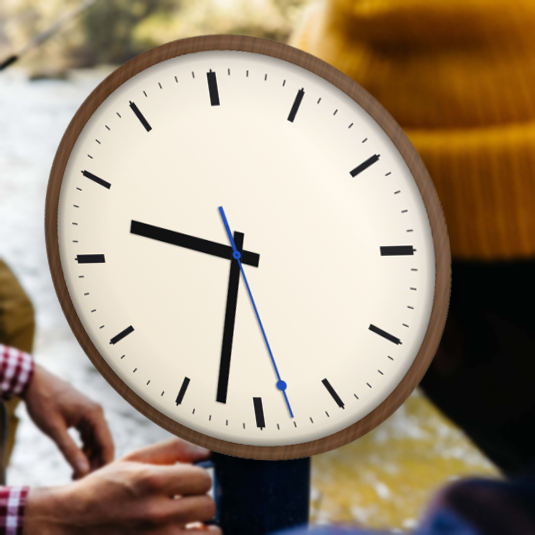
9:32:28
